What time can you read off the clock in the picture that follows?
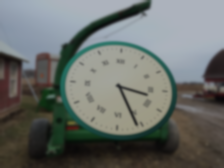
3:26
